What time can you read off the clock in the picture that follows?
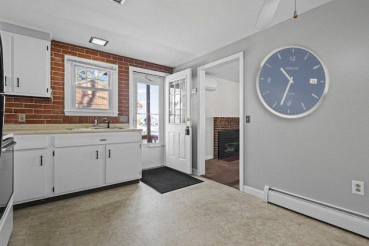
10:33
